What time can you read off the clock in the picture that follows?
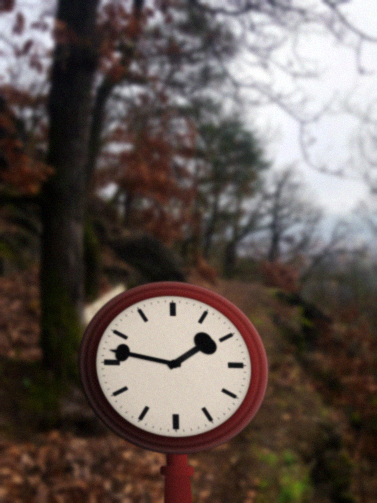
1:47
